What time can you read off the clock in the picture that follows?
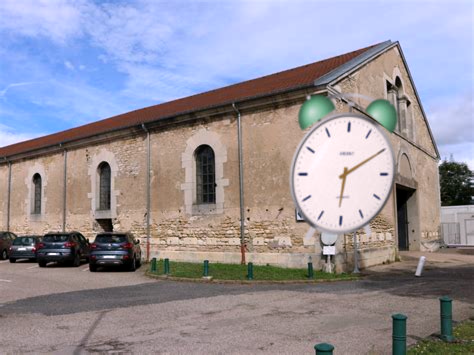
6:10
